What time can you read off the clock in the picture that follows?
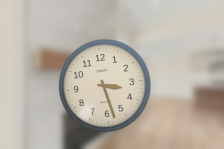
3:28
